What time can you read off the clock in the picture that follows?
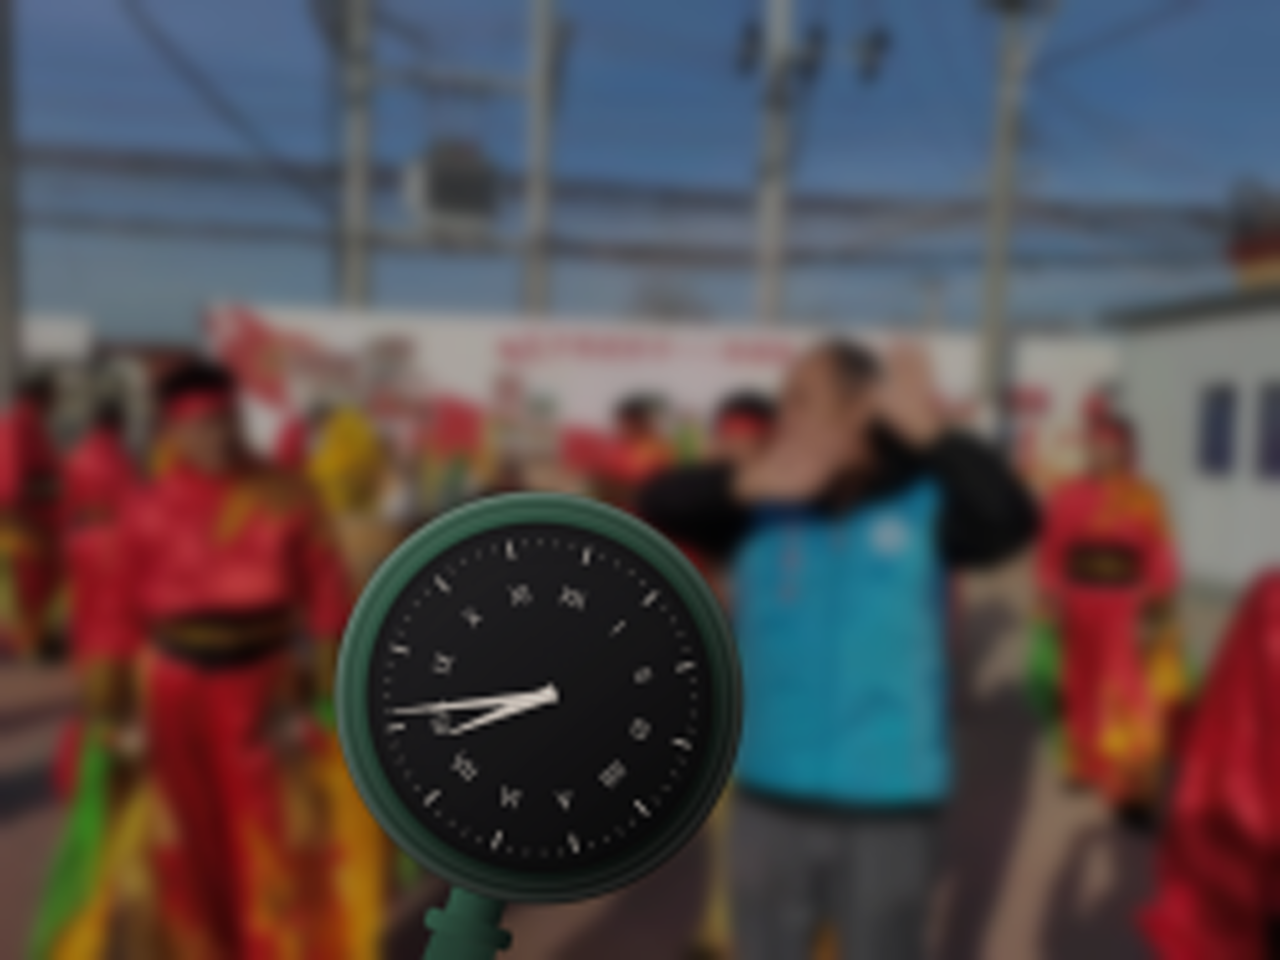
7:41
